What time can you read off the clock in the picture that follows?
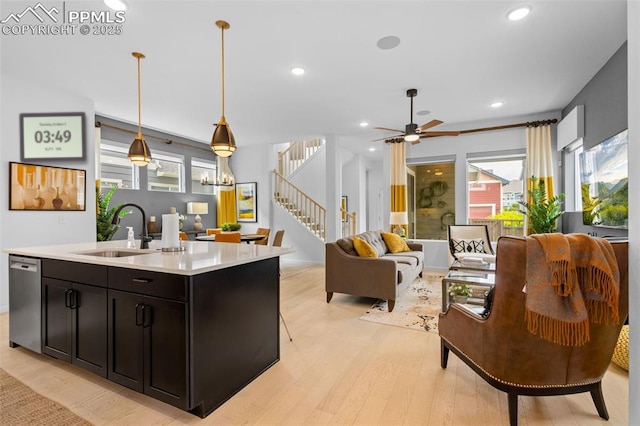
3:49
